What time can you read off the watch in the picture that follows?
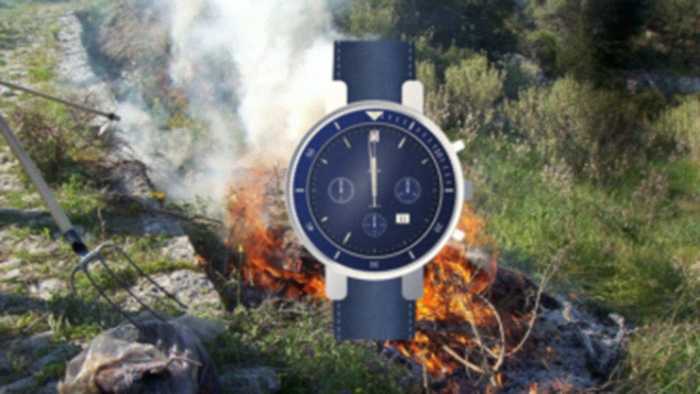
11:59
